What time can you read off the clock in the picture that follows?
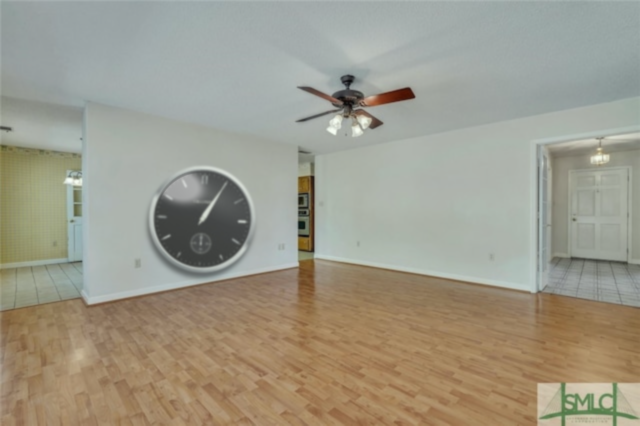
1:05
